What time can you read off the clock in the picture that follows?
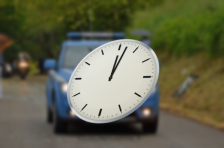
12:02
